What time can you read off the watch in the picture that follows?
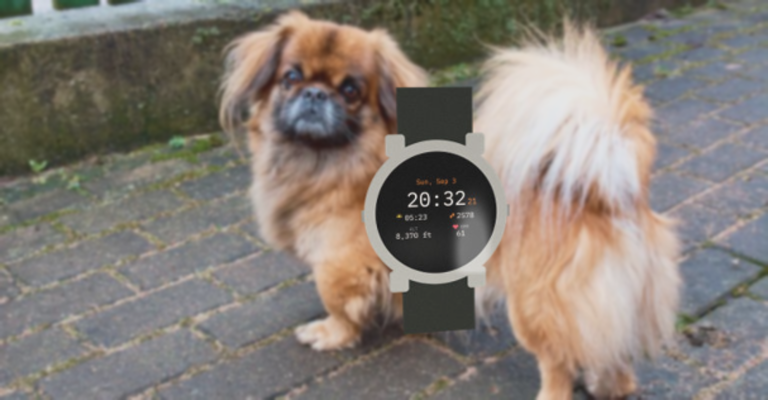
20:32
